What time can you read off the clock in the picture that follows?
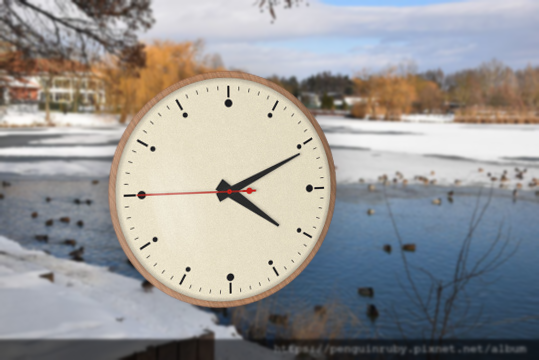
4:10:45
